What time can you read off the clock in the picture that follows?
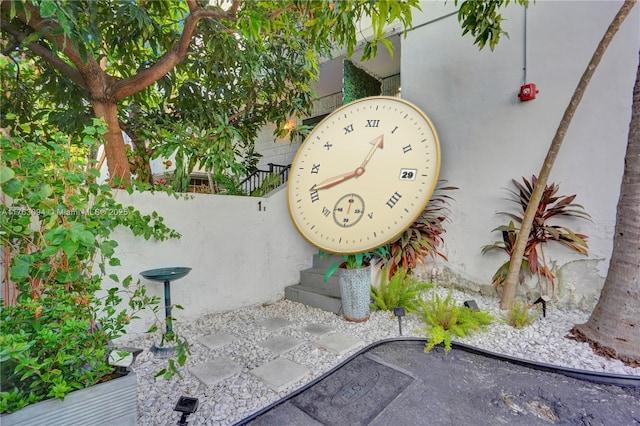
12:41
